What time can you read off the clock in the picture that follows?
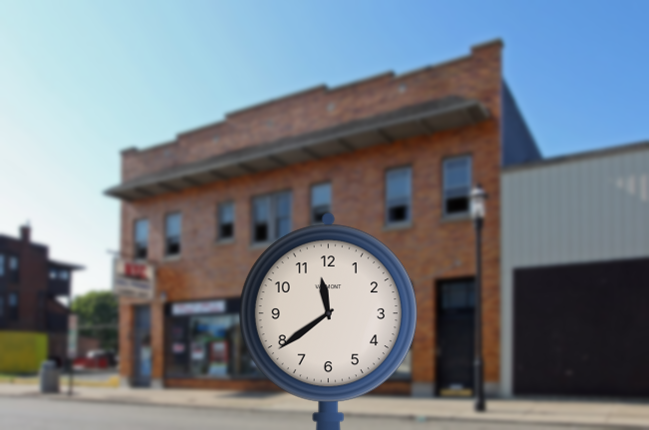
11:39
